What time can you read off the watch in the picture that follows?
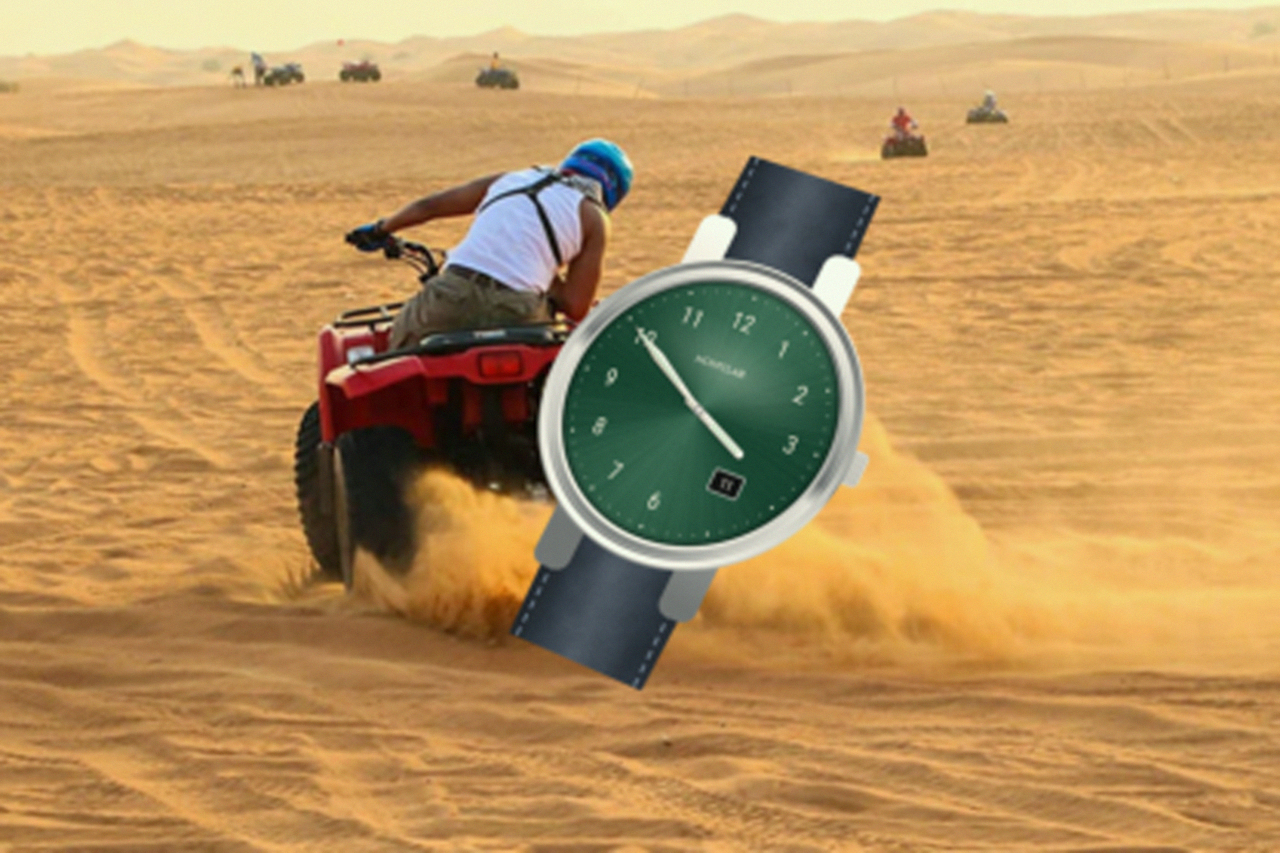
3:50
